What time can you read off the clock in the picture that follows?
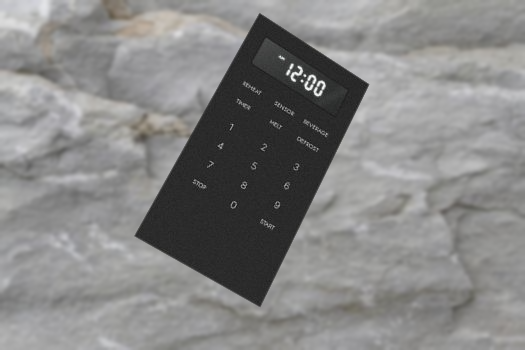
12:00
